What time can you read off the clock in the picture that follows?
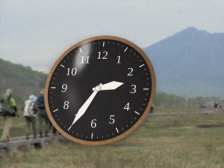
2:35
